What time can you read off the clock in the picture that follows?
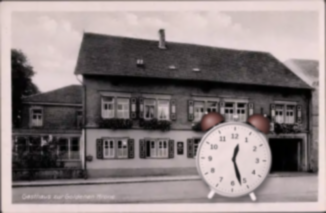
12:27
